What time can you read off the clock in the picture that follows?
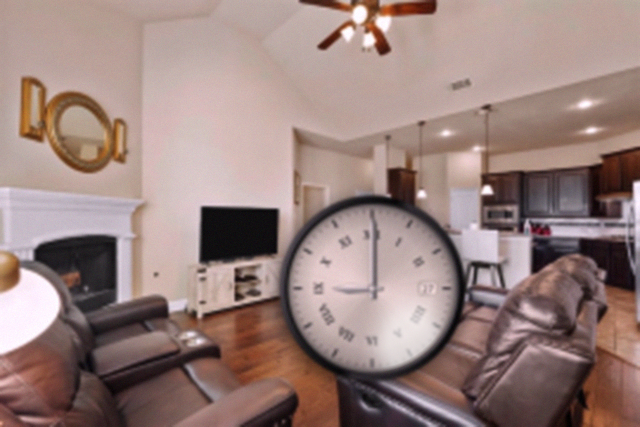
9:00
